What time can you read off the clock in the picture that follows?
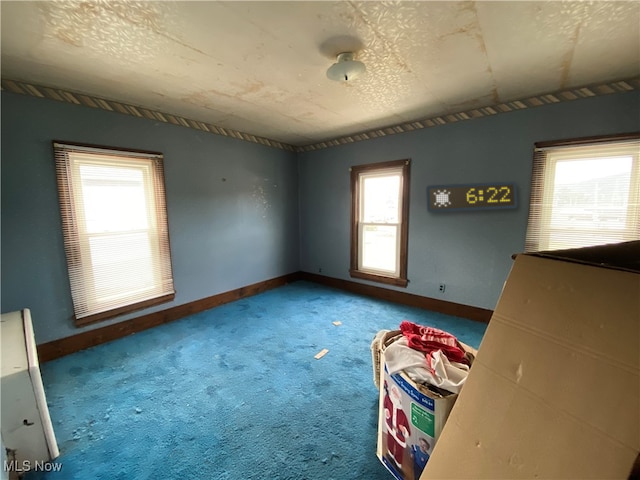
6:22
